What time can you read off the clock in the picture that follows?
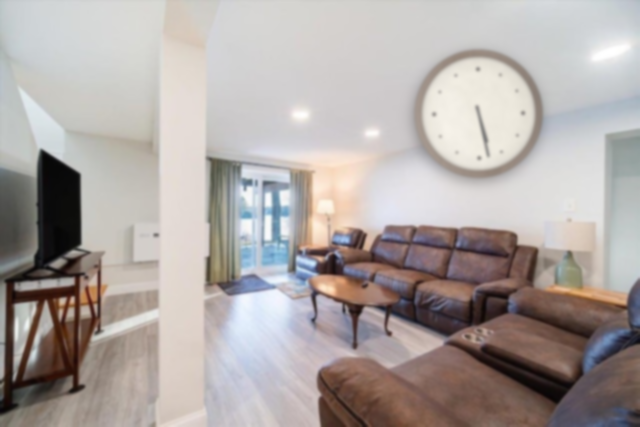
5:28
